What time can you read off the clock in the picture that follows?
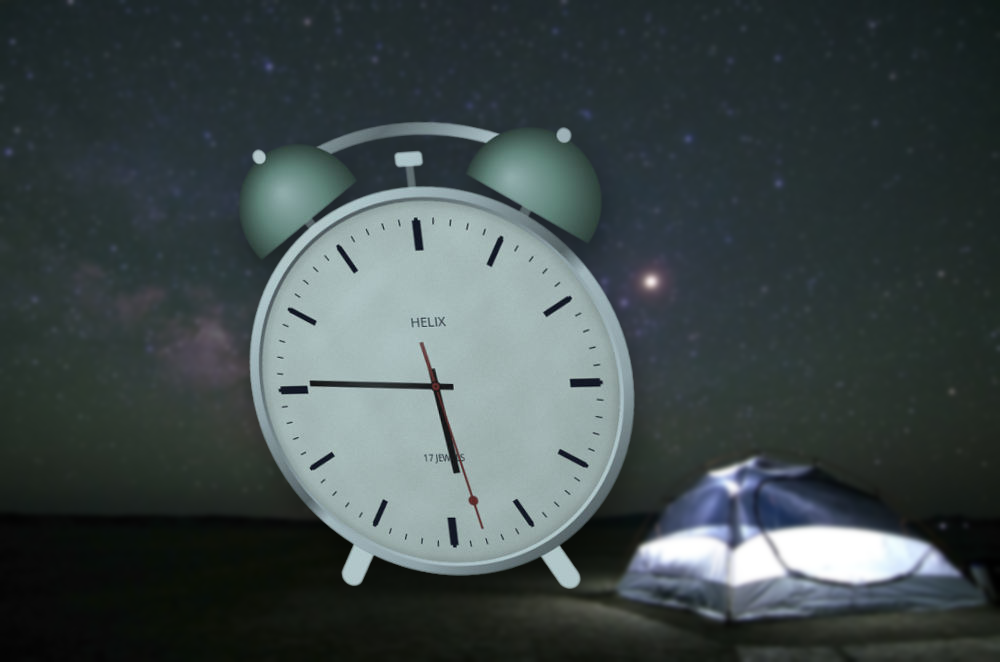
5:45:28
